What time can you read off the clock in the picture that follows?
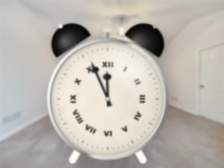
11:56
